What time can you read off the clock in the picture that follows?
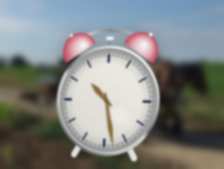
10:28
